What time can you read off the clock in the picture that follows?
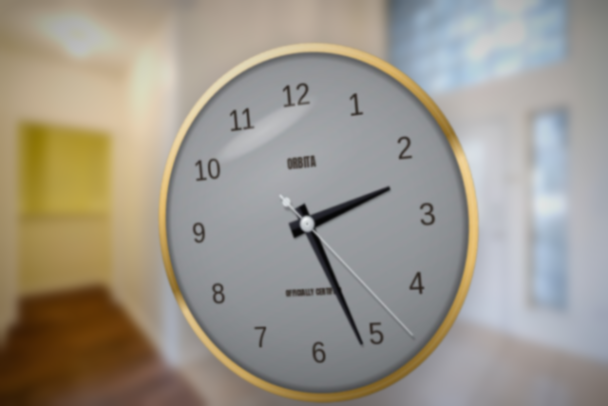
2:26:23
